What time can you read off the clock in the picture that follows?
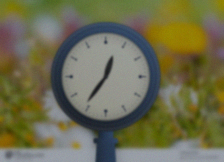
12:36
